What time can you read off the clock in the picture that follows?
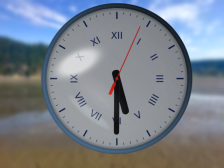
5:30:04
